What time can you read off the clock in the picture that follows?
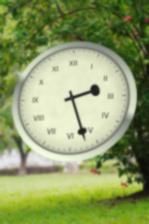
2:27
